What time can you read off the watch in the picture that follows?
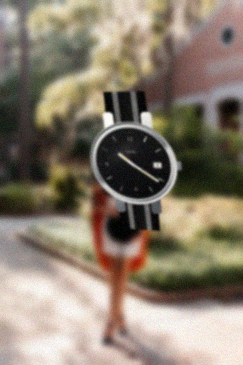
10:21
